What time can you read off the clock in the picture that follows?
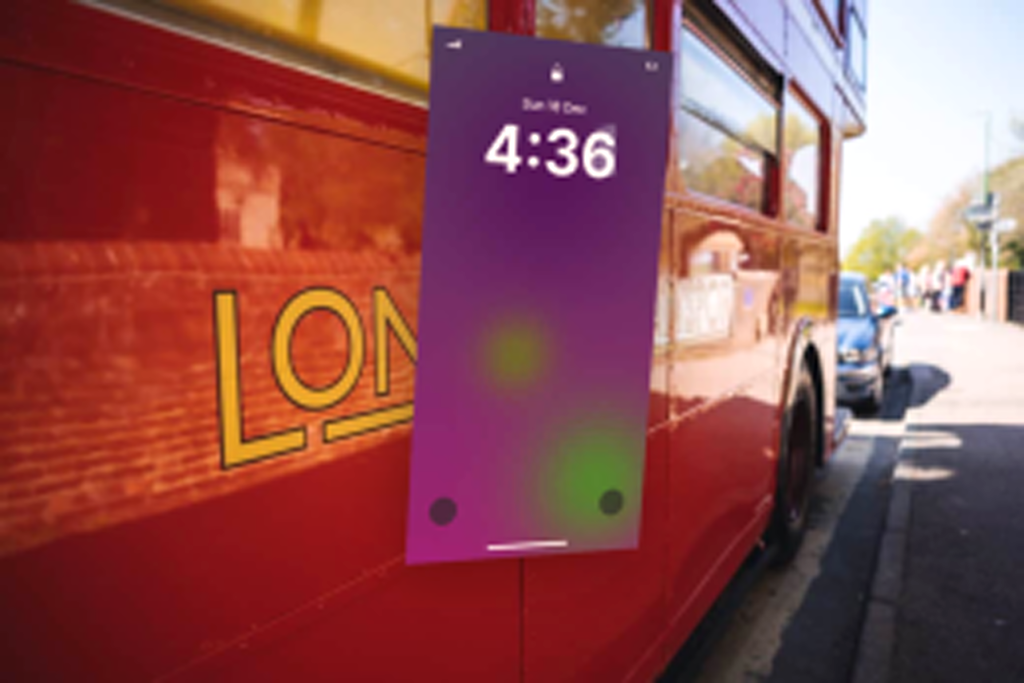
4:36
